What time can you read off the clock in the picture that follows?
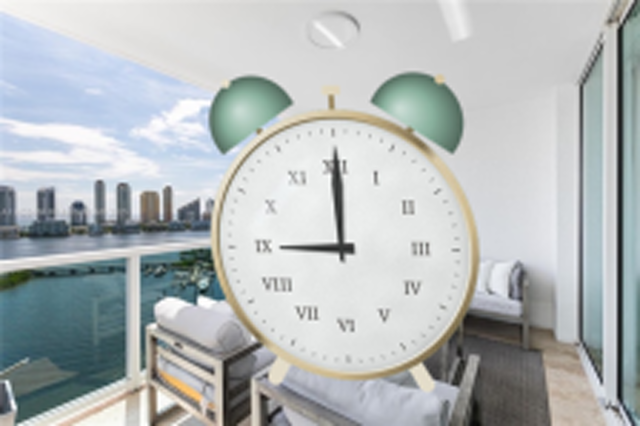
9:00
